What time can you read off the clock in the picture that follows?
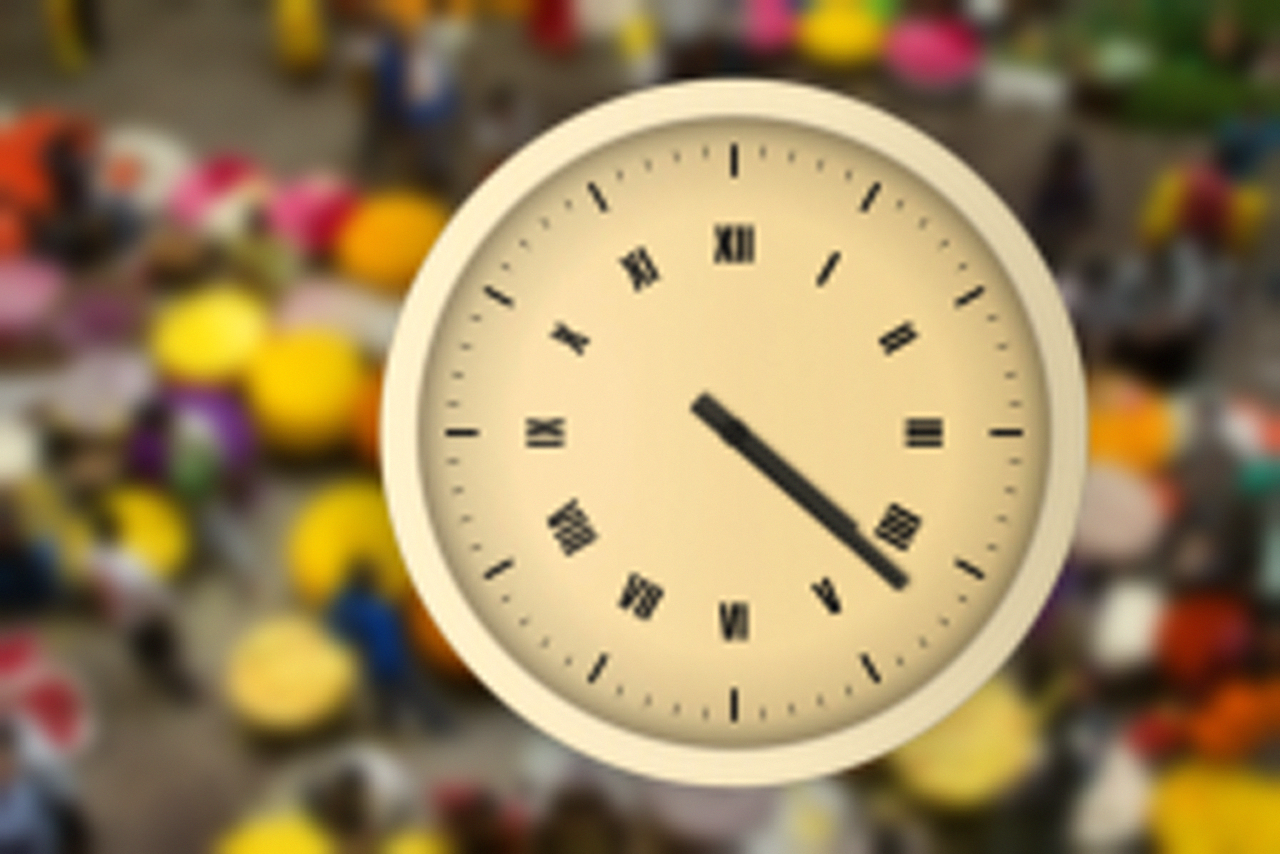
4:22
